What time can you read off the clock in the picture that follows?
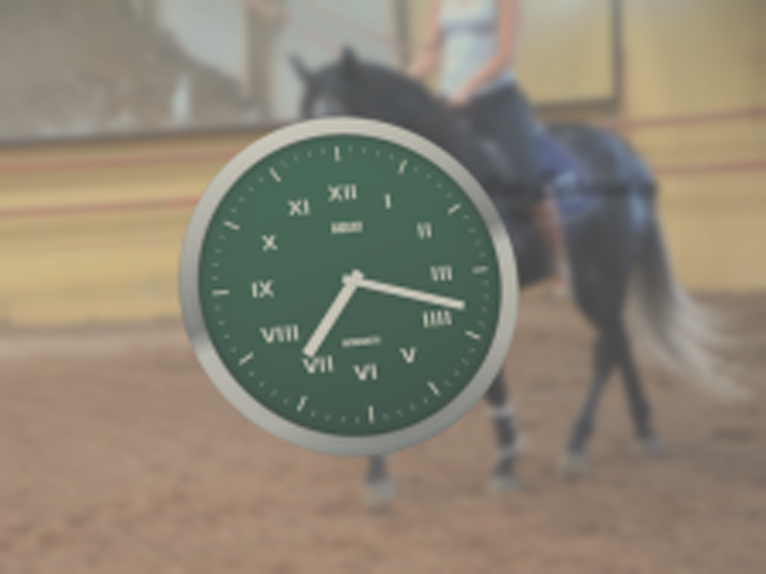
7:18
